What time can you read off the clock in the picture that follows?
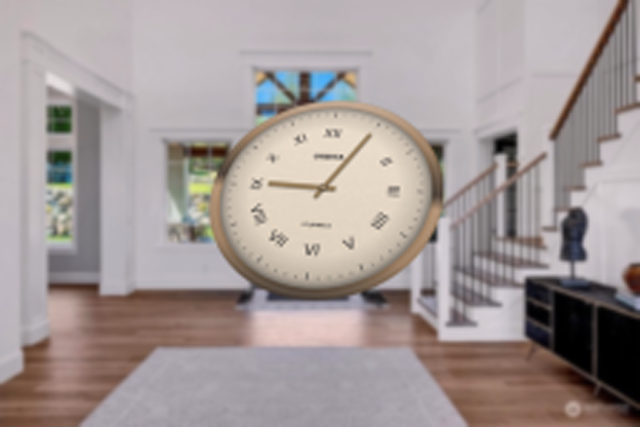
9:05
